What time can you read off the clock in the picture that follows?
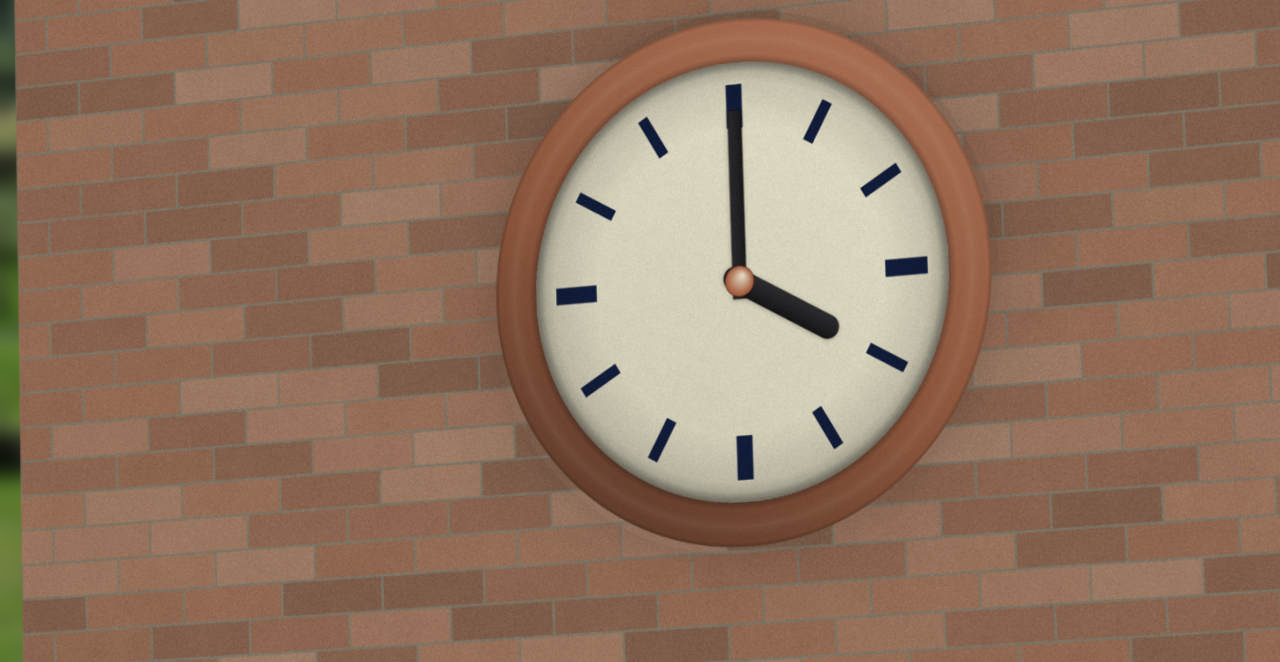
4:00
